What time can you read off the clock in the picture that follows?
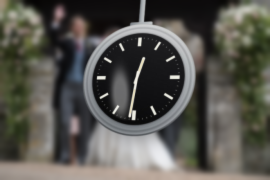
12:31
